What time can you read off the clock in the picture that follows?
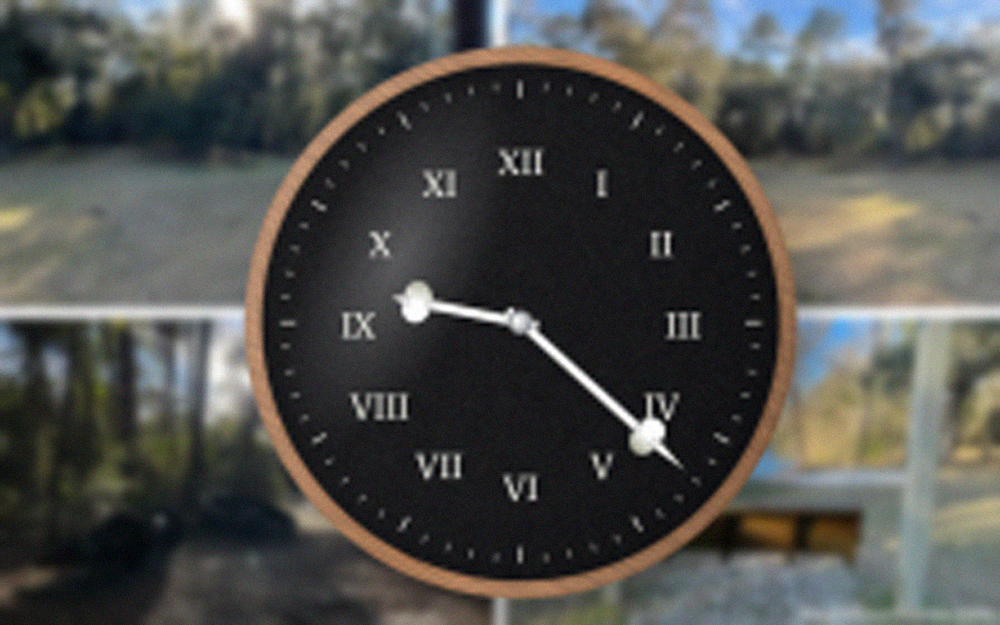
9:22
